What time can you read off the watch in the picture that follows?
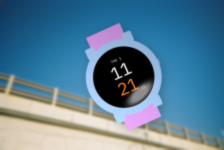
11:21
